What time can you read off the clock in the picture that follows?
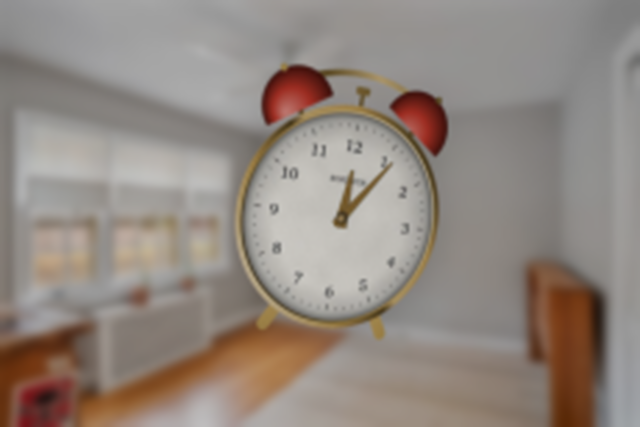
12:06
